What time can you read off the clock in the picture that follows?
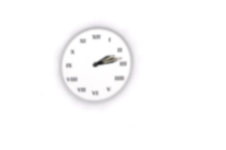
2:13
